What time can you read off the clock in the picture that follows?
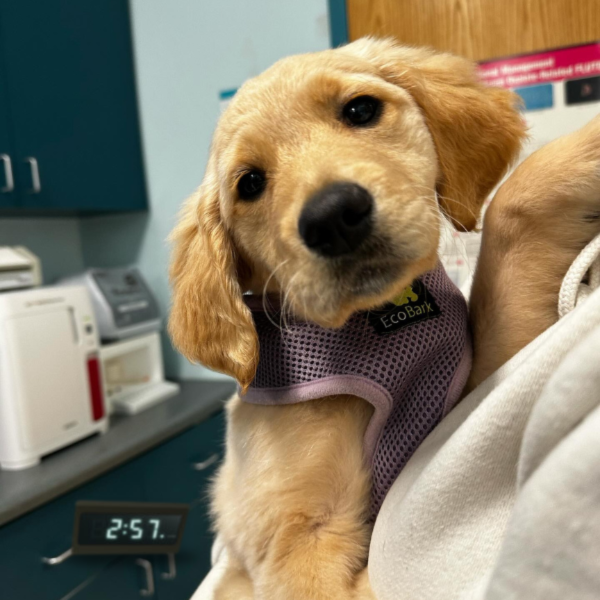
2:57
